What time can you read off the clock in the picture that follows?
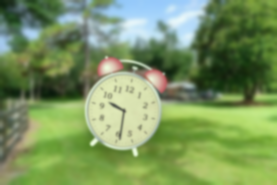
9:29
